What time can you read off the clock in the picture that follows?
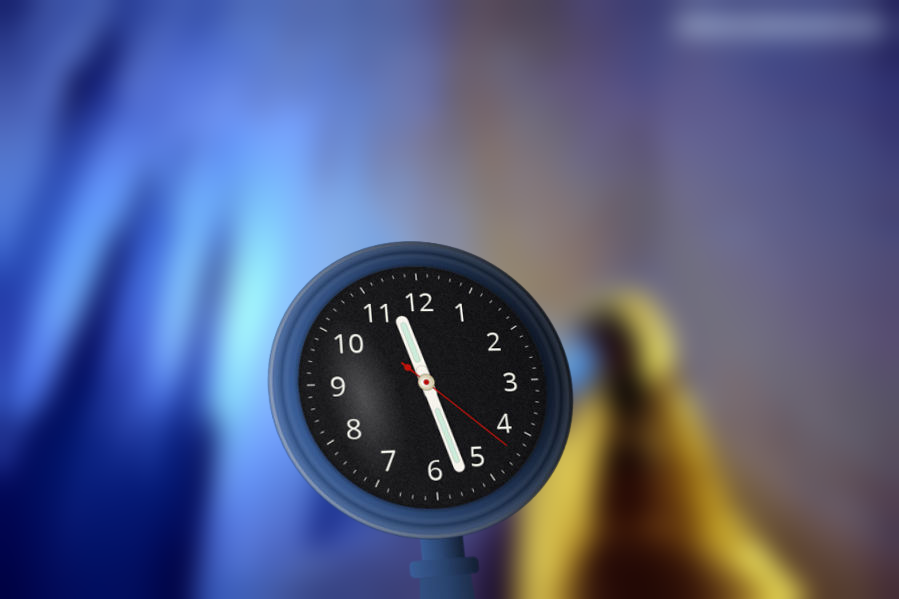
11:27:22
